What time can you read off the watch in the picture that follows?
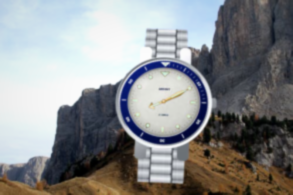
8:10
